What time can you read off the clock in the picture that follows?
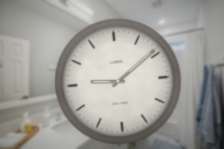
9:09
